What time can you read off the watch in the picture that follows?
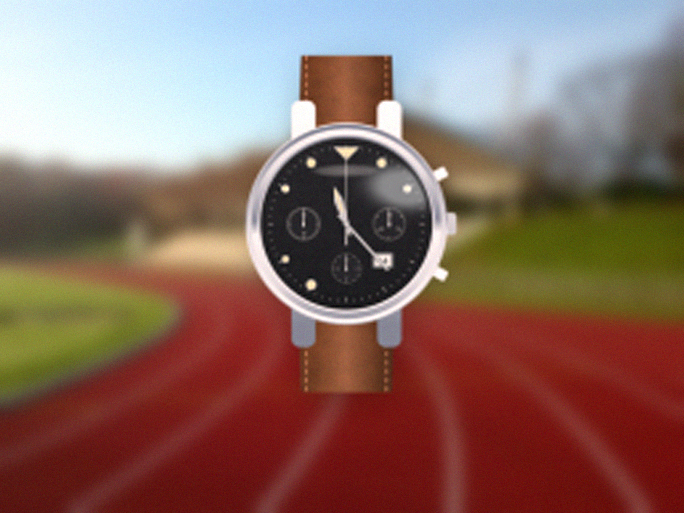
11:23
